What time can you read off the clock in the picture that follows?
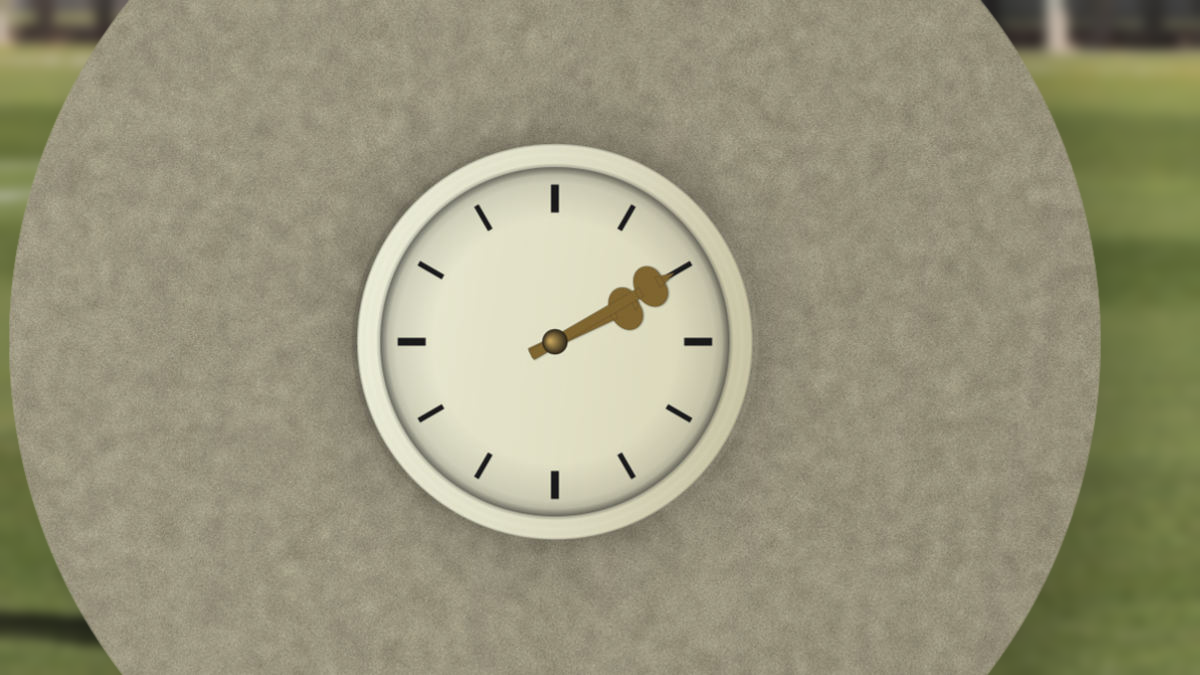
2:10
